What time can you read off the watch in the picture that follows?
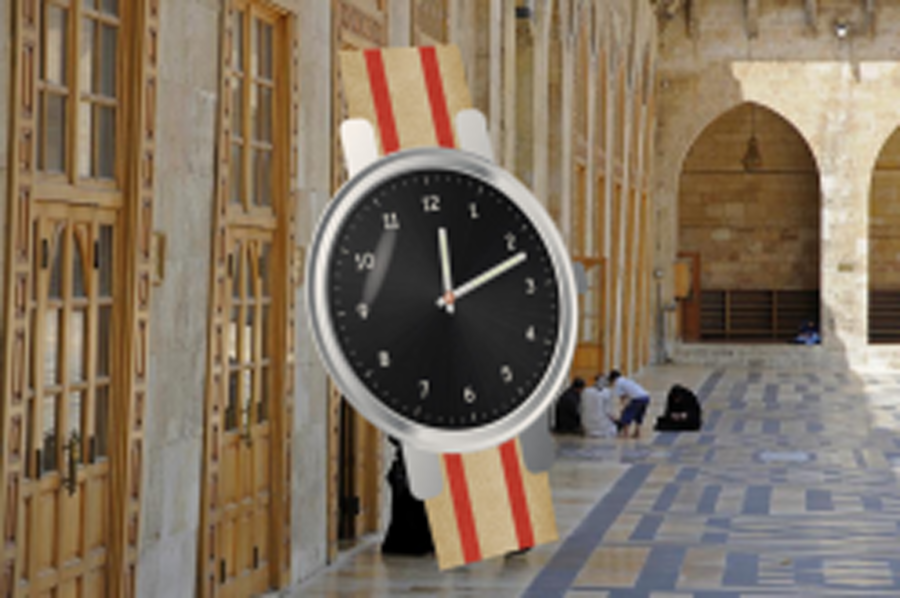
12:12
